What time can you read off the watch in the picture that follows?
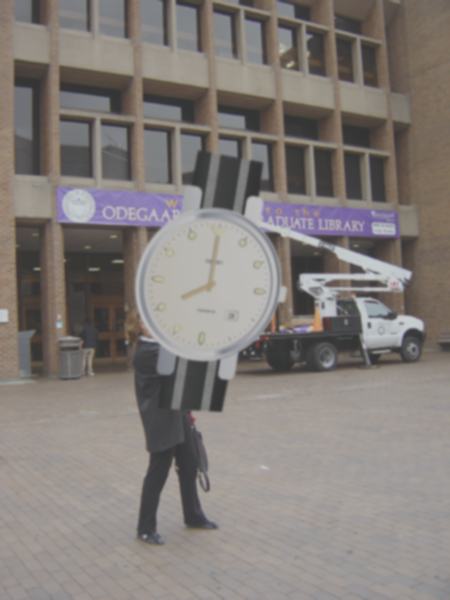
8:00
